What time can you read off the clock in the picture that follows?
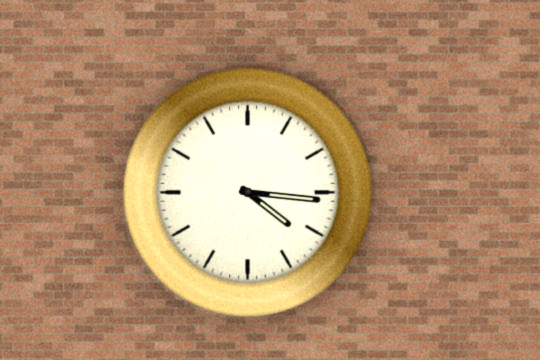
4:16
